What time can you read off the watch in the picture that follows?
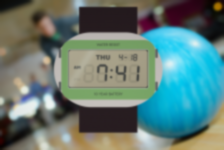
7:41
